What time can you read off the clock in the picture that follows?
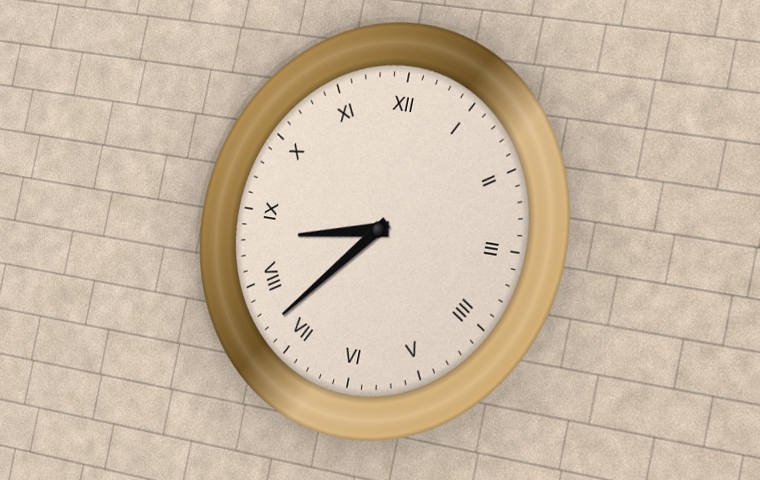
8:37
